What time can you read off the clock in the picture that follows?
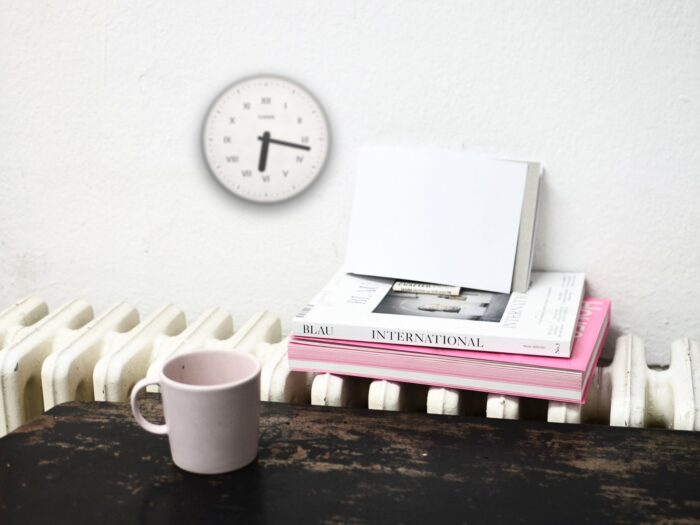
6:17
